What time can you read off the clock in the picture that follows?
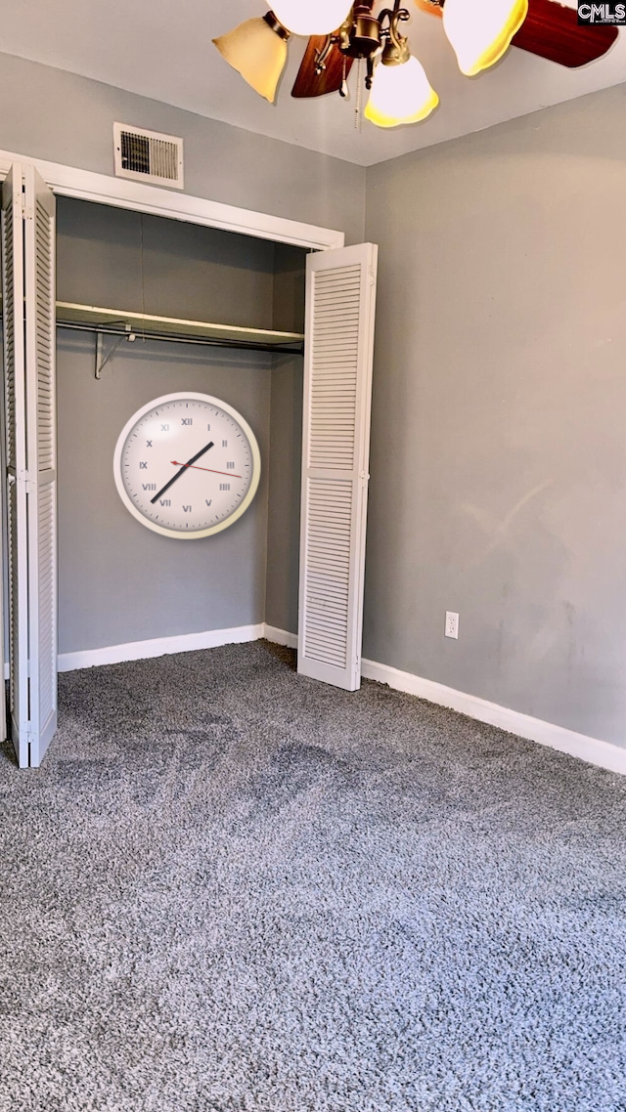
1:37:17
